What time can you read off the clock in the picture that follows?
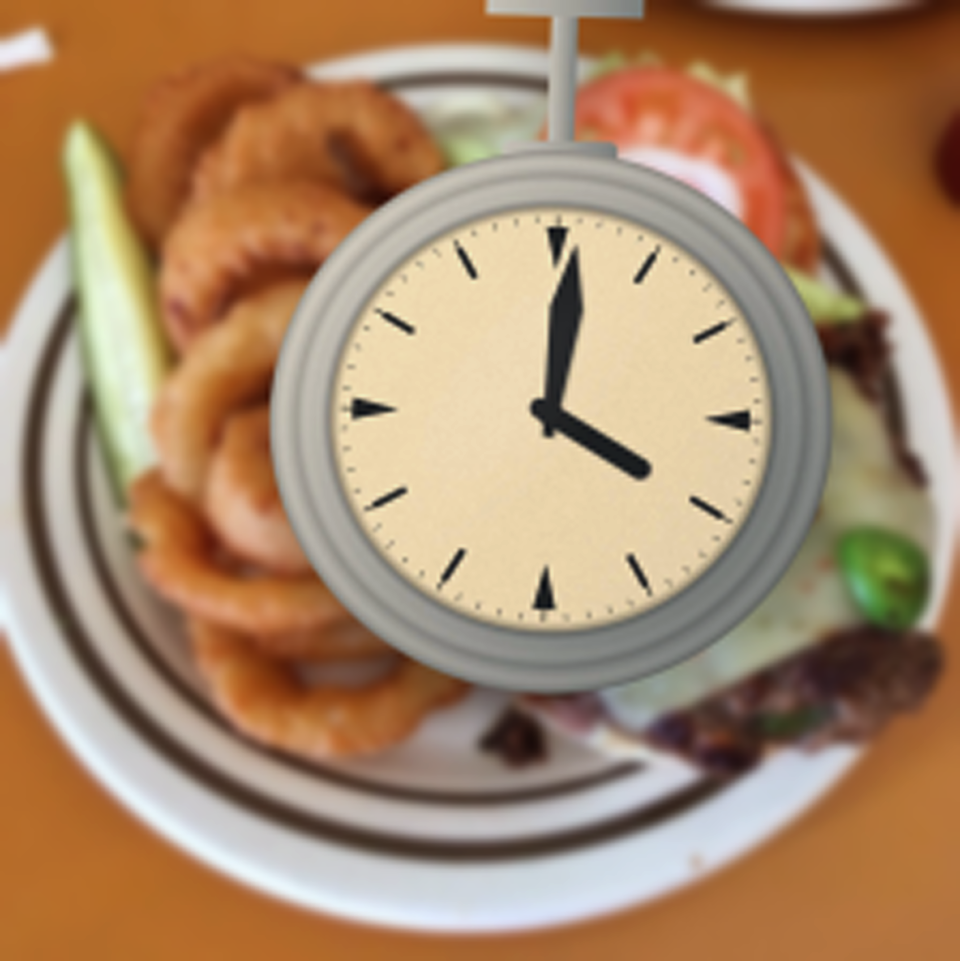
4:01
